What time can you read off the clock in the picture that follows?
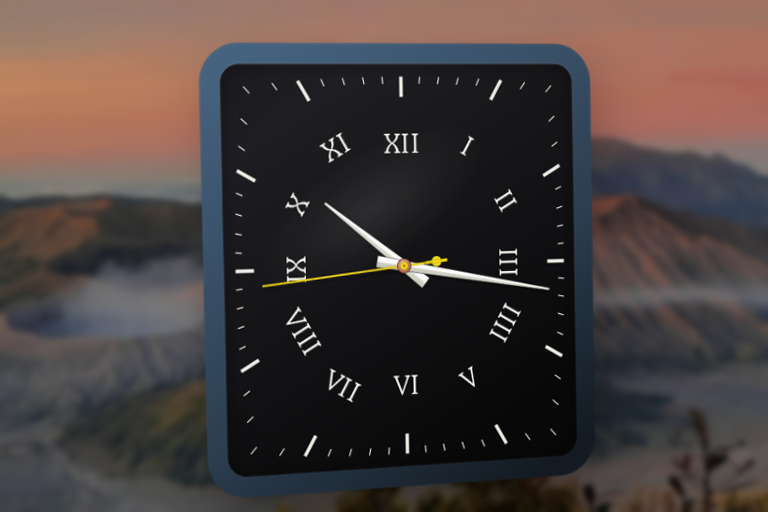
10:16:44
